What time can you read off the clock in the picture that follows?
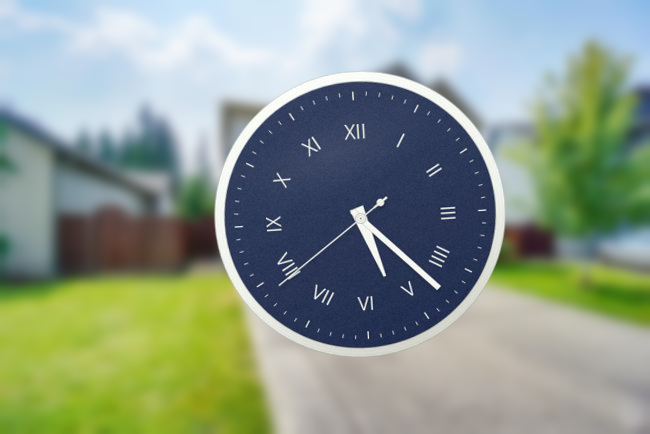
5:22:39
